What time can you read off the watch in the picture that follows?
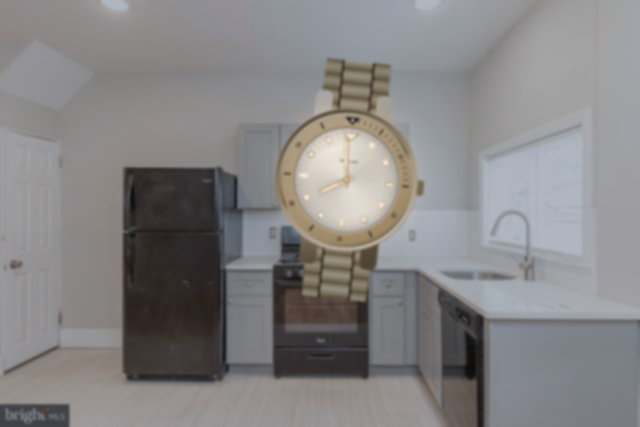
7:59
